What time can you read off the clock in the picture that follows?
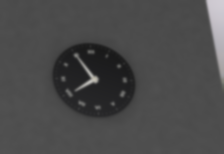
7:55
